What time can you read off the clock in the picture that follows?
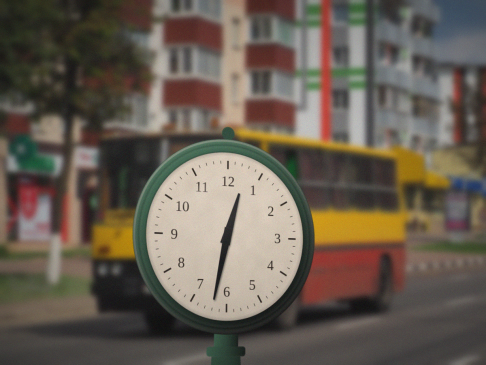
12:32
